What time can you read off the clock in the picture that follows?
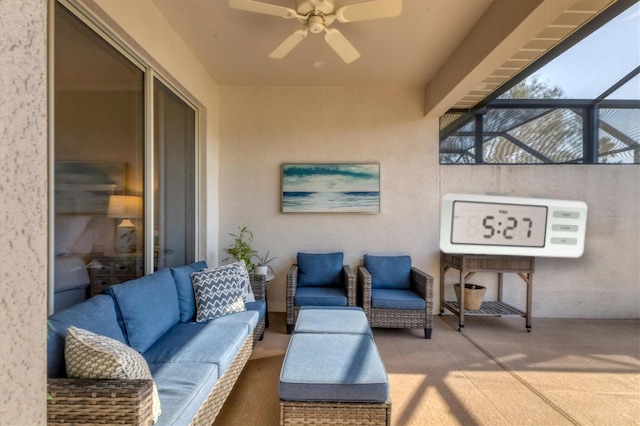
5:27
